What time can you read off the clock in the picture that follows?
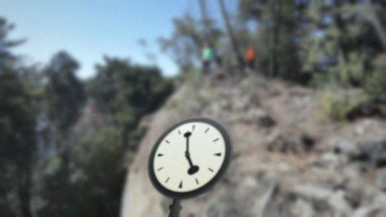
4:58
